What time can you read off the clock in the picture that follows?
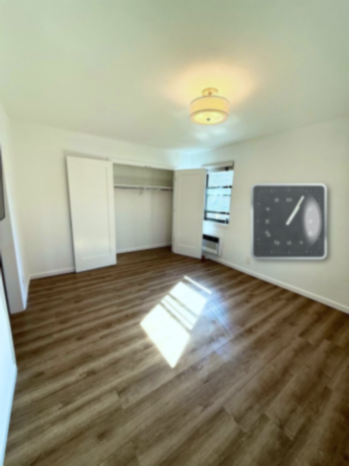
1:05
